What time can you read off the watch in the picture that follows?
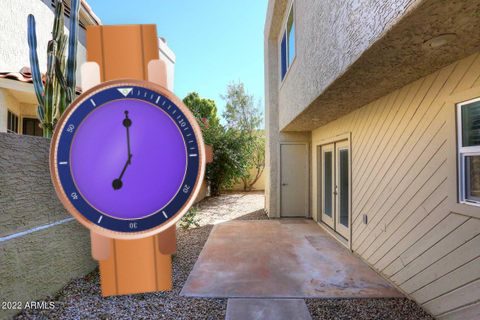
7:00
